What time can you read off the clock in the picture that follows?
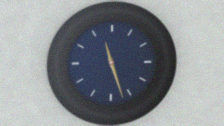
11:27
